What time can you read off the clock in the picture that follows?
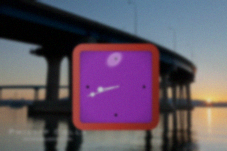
8:42
